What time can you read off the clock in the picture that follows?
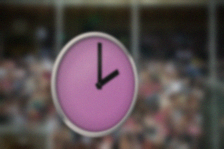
2:00
